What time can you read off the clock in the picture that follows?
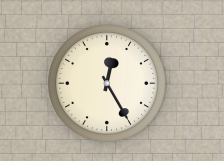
12:25
